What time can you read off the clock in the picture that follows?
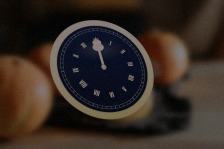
12:00
